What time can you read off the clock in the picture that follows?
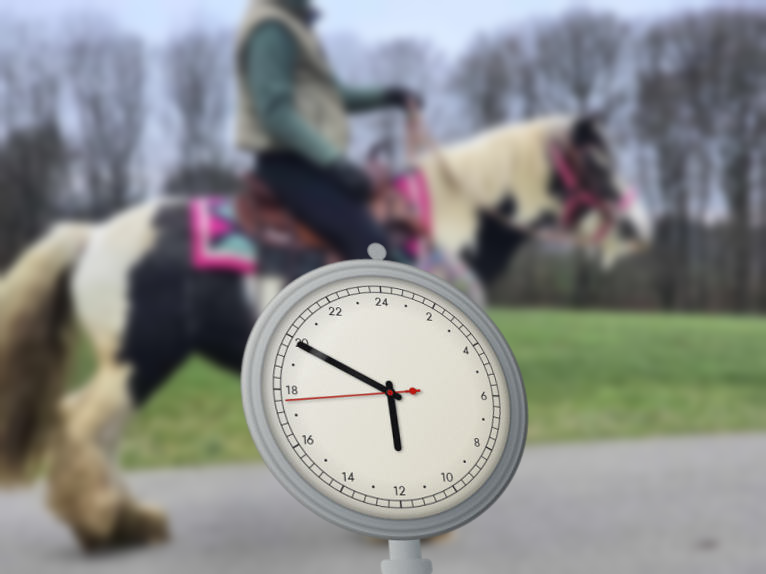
11:49:44
